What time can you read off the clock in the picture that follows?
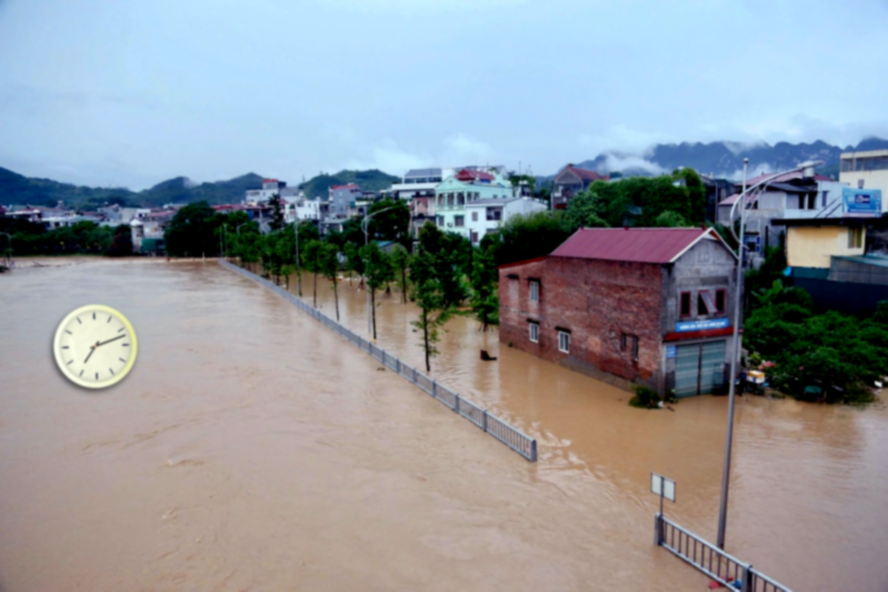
7:12
